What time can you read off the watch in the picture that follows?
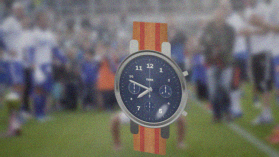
7:48
